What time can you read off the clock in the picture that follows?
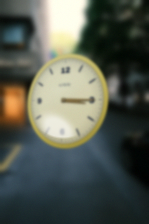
3:15
